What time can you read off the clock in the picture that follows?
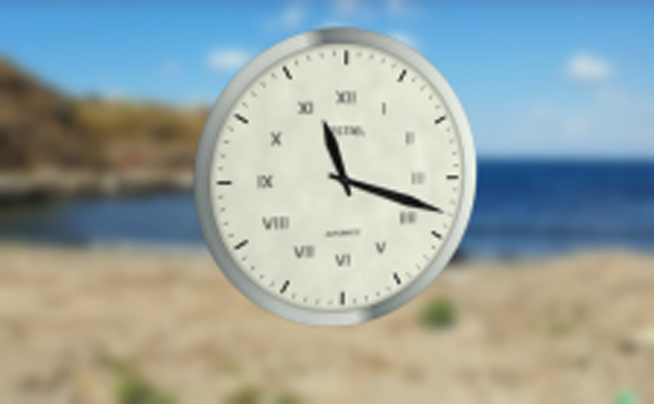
11:18
